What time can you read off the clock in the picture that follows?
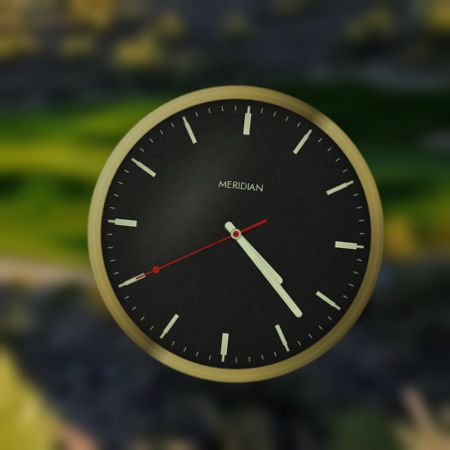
4:22:40
